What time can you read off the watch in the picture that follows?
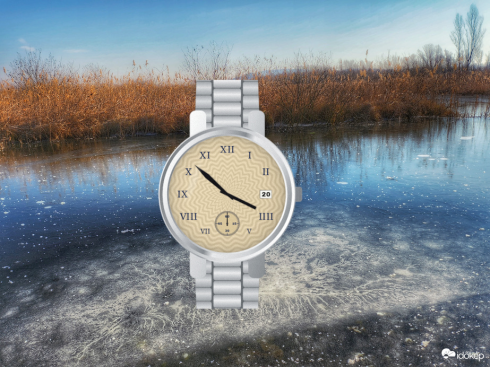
3:52
